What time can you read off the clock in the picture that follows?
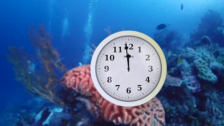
11:59
